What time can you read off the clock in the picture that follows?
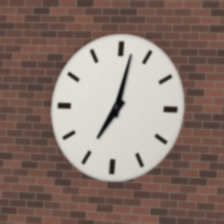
7:02
